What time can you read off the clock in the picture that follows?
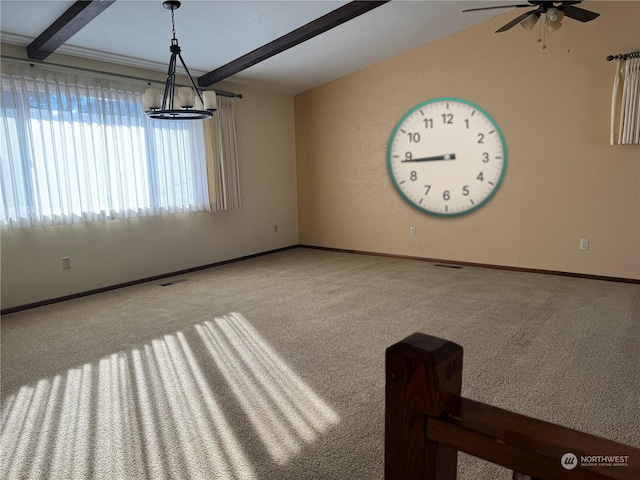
8:44
